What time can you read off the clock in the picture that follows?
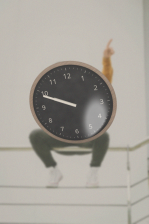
9:49
